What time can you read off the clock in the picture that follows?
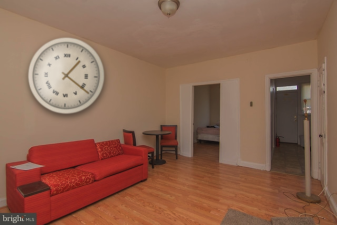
1:21
